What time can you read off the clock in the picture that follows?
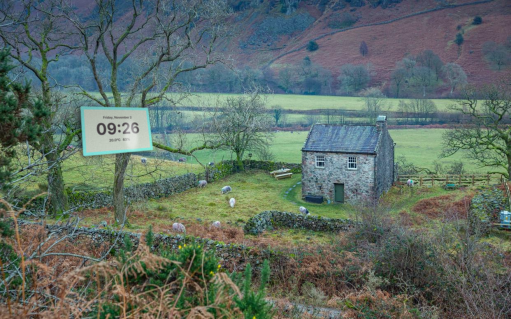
9:26
